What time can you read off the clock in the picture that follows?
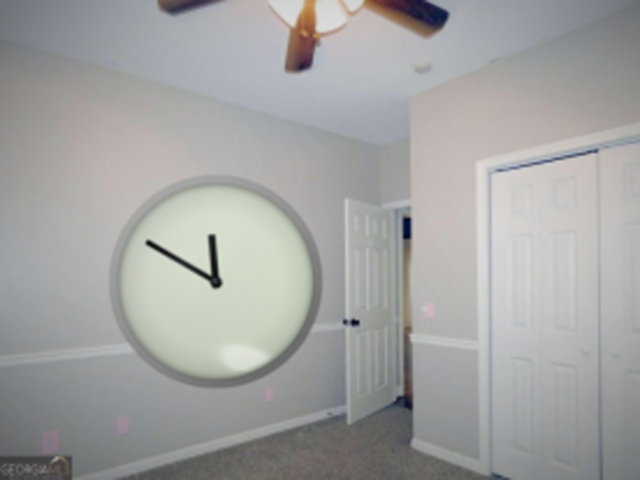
11:50
